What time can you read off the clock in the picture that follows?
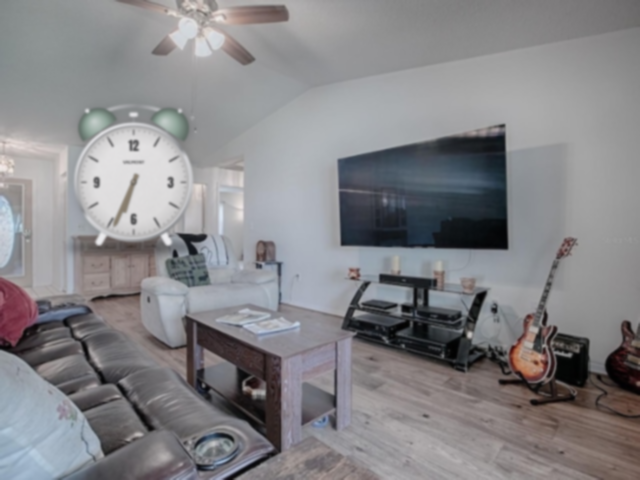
6:34
